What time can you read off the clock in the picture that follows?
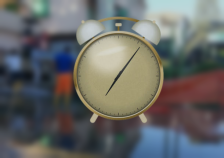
7:06
